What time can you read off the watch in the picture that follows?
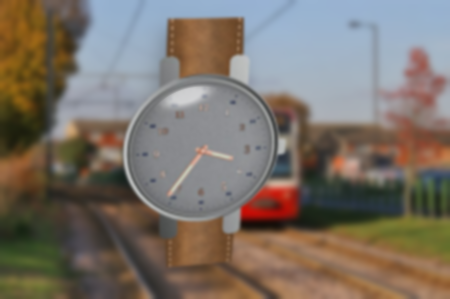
3:36
